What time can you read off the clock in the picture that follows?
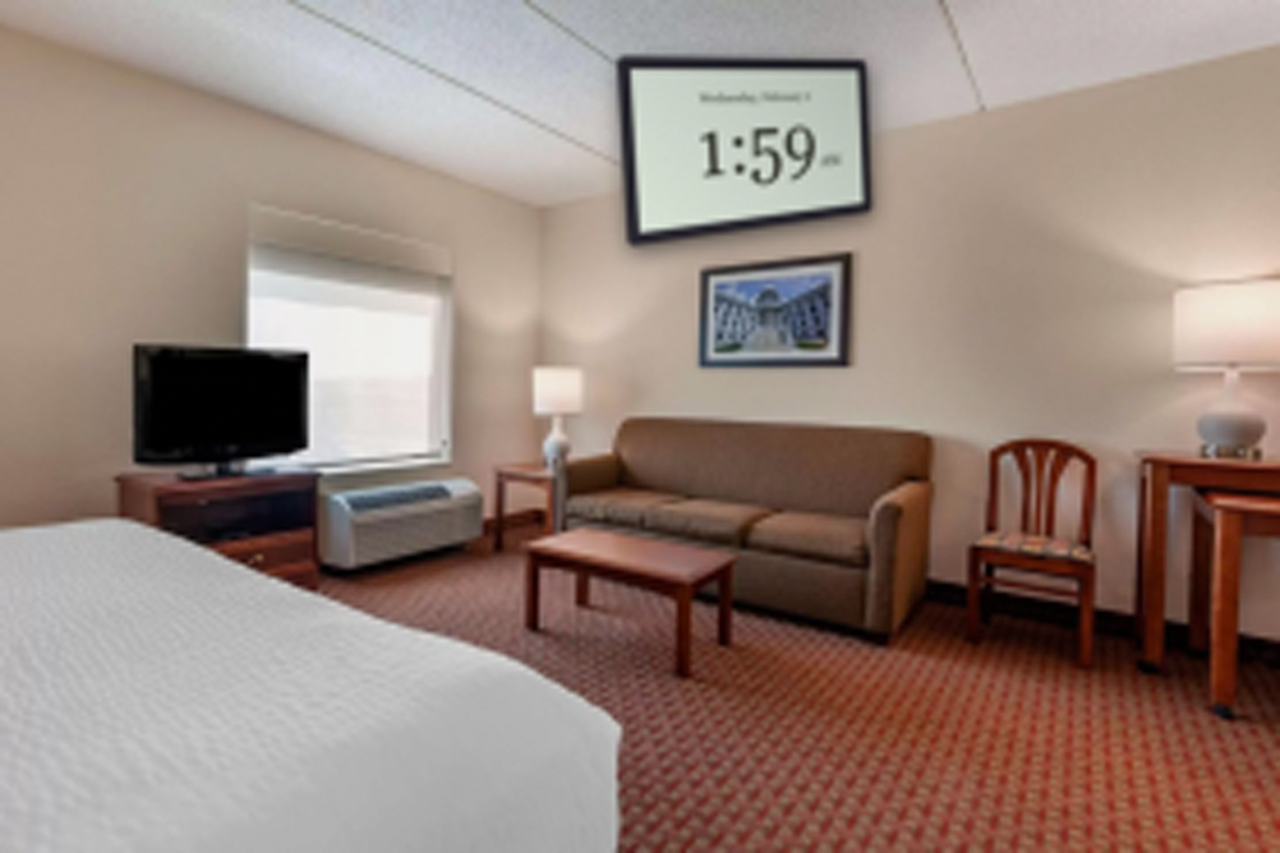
1:59
